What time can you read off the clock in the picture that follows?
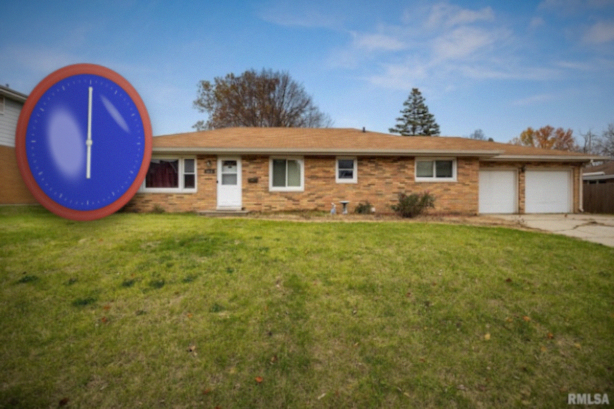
6:00
